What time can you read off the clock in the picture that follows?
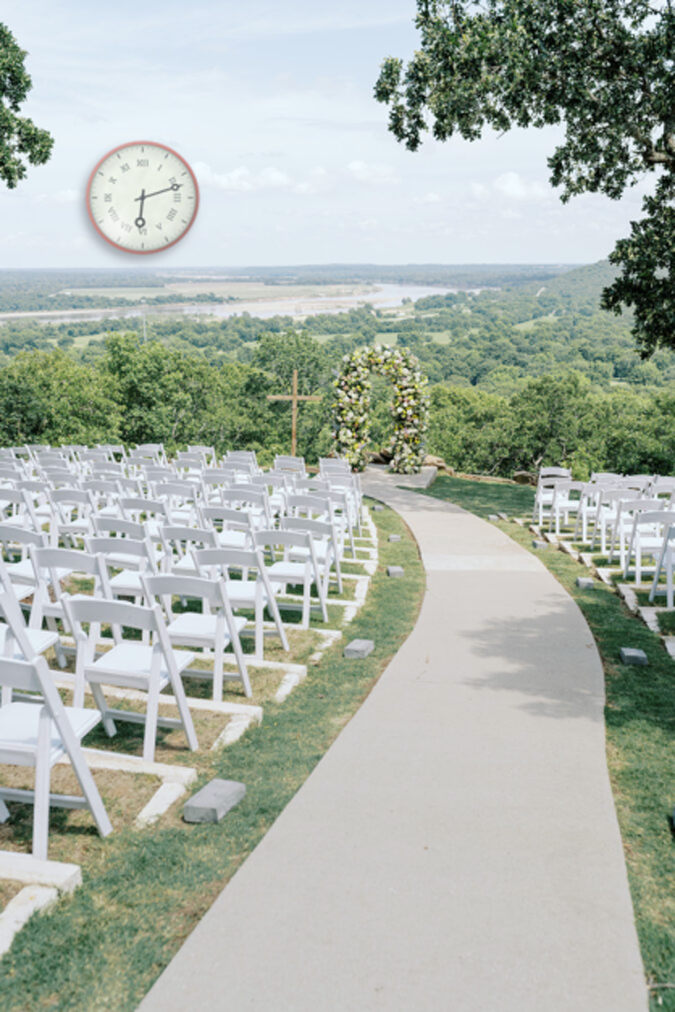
6:12
